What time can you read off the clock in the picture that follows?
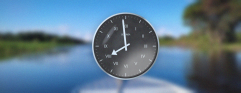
7:59
